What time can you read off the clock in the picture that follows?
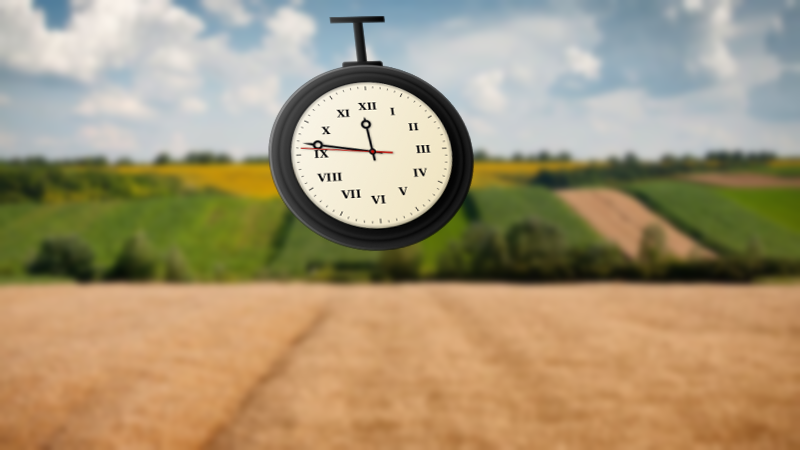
11:46:46
